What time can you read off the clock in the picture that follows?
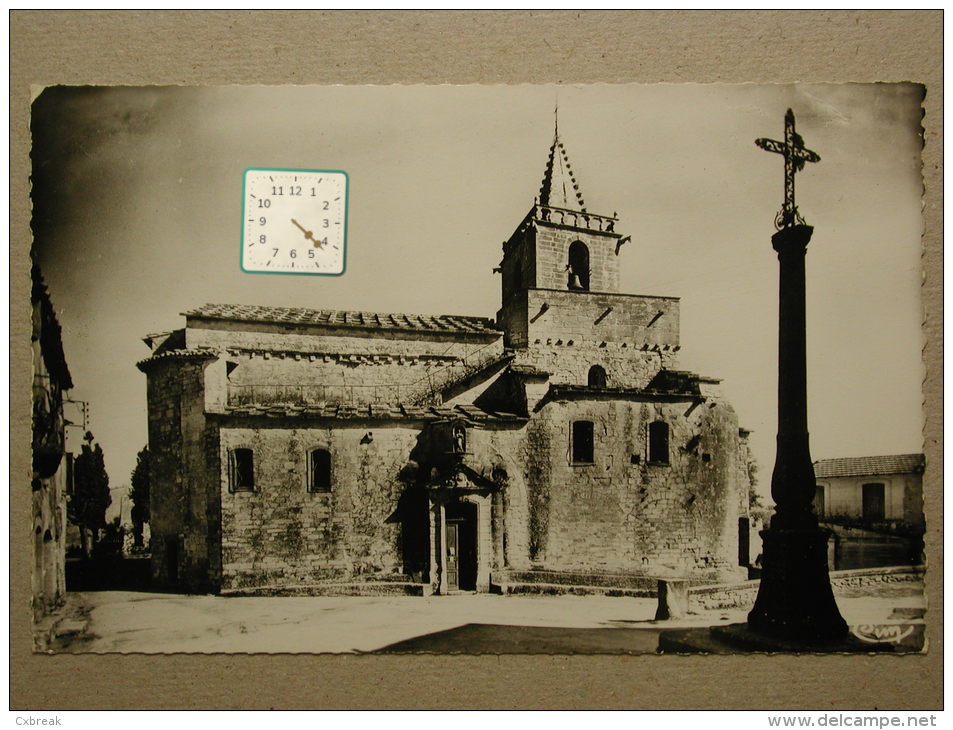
4:22
